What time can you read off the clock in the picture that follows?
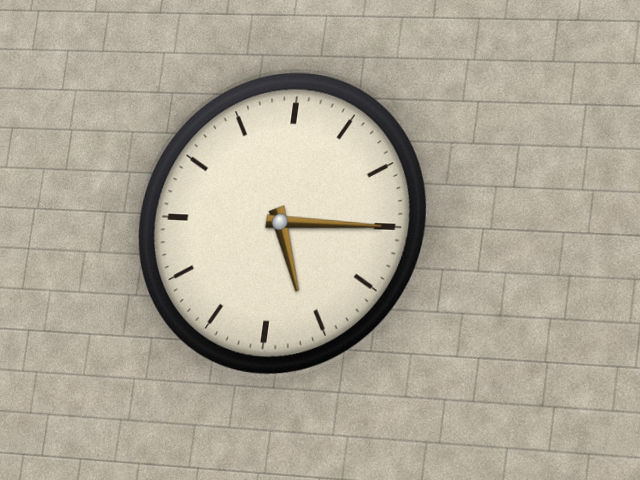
5:15
